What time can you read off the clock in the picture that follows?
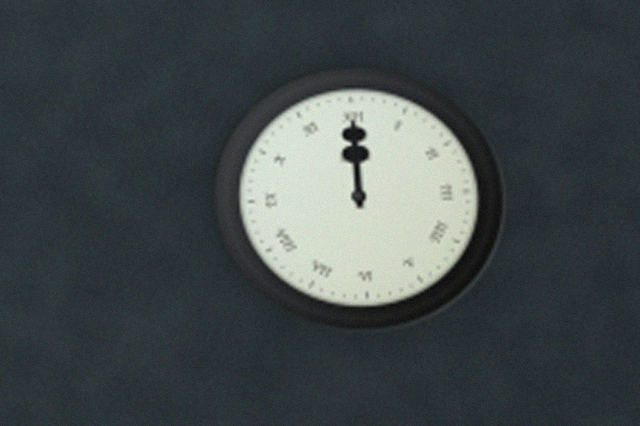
12:00
